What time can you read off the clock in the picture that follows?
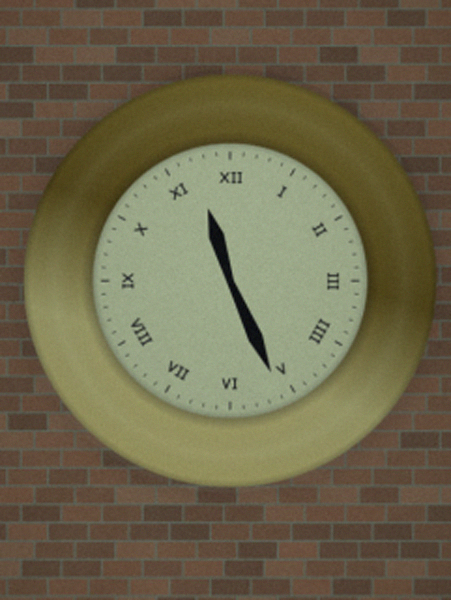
11:26
